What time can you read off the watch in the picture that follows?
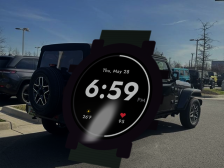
6:59
